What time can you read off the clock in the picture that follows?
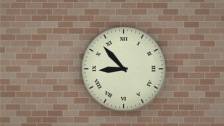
8:53
